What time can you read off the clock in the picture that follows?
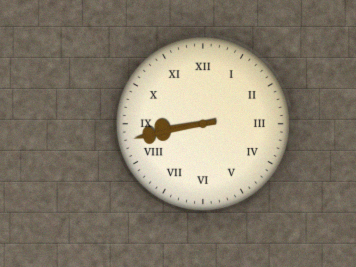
8:43
